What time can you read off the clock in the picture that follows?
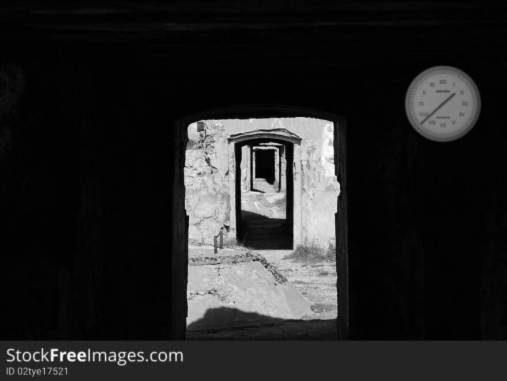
1:38
